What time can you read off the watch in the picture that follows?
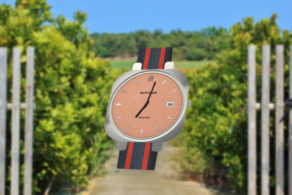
7:02
